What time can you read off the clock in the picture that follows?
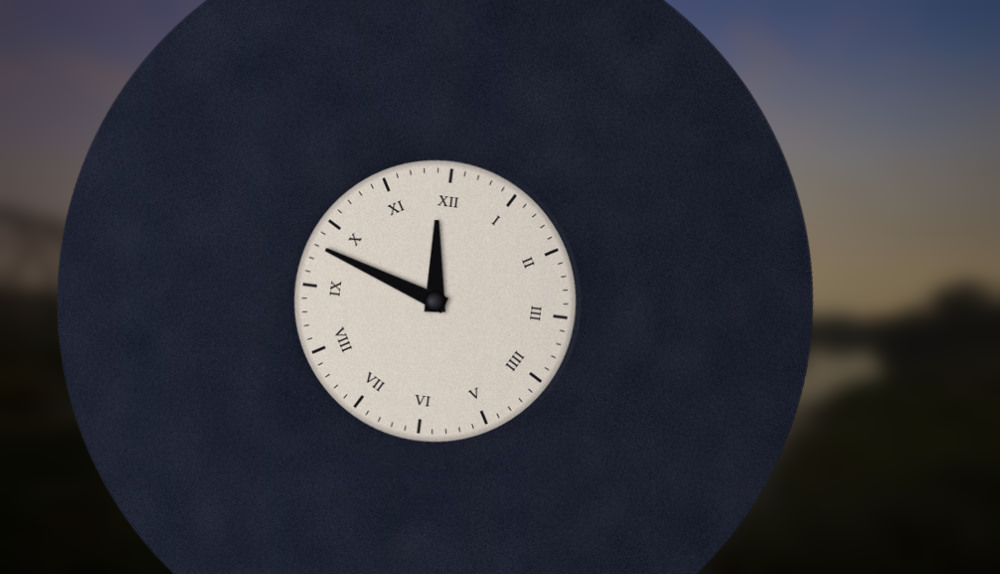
11:48
